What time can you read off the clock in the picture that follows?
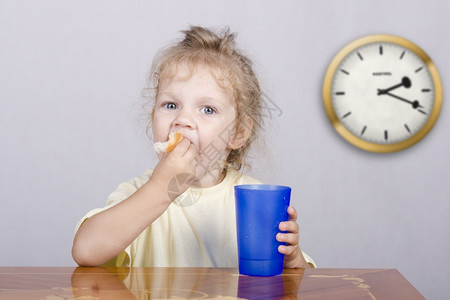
2:19
